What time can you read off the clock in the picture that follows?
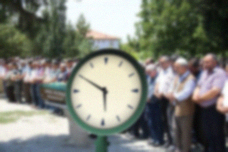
5:50
